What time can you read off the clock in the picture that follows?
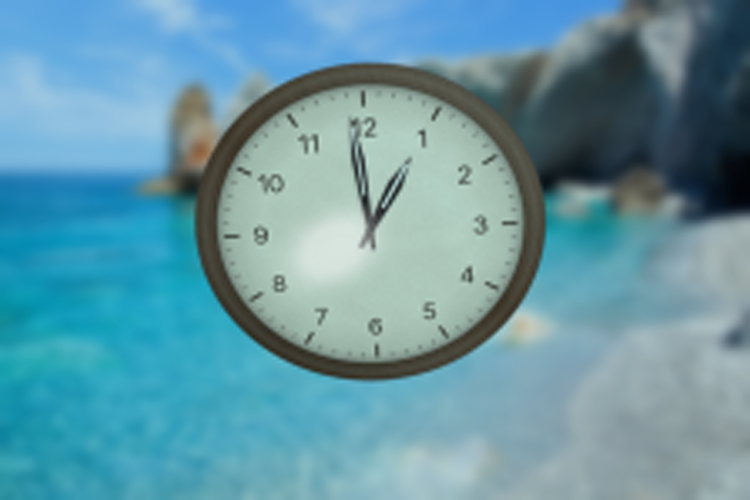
12:59
